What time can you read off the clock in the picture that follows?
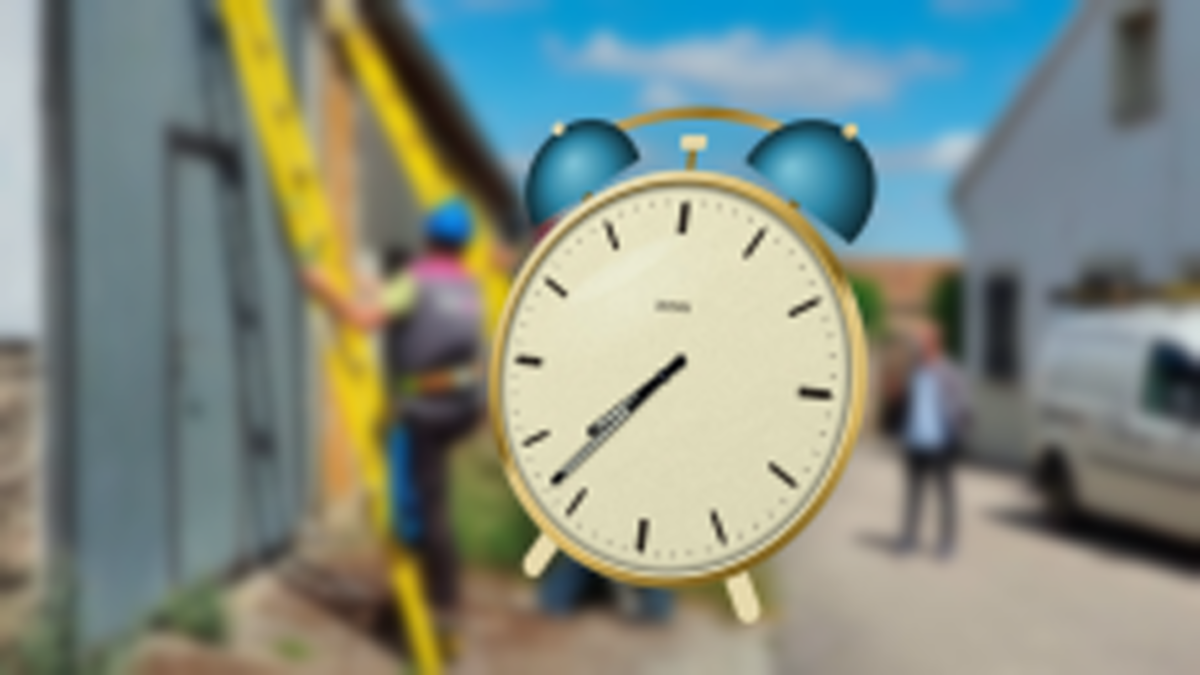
7:37
